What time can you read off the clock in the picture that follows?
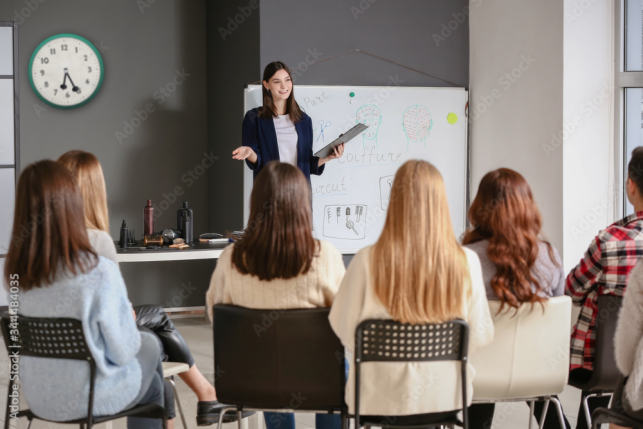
6:26
